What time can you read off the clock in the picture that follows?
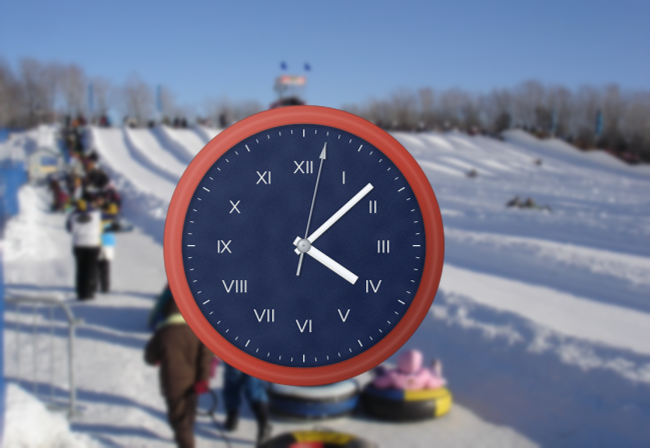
4:08:02
